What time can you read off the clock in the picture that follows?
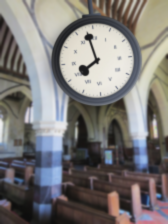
7:58
